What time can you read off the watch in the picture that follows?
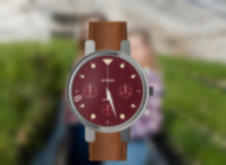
5:27
